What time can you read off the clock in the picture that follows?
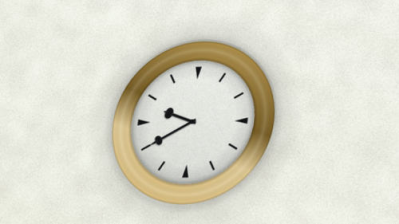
9:40
